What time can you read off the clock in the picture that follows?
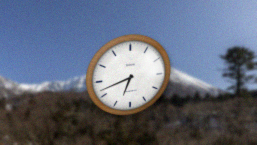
6:42
